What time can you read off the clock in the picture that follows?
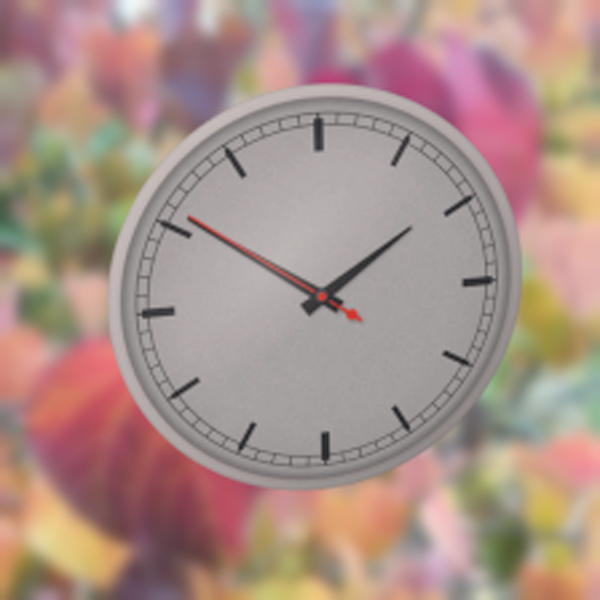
1:50:51
